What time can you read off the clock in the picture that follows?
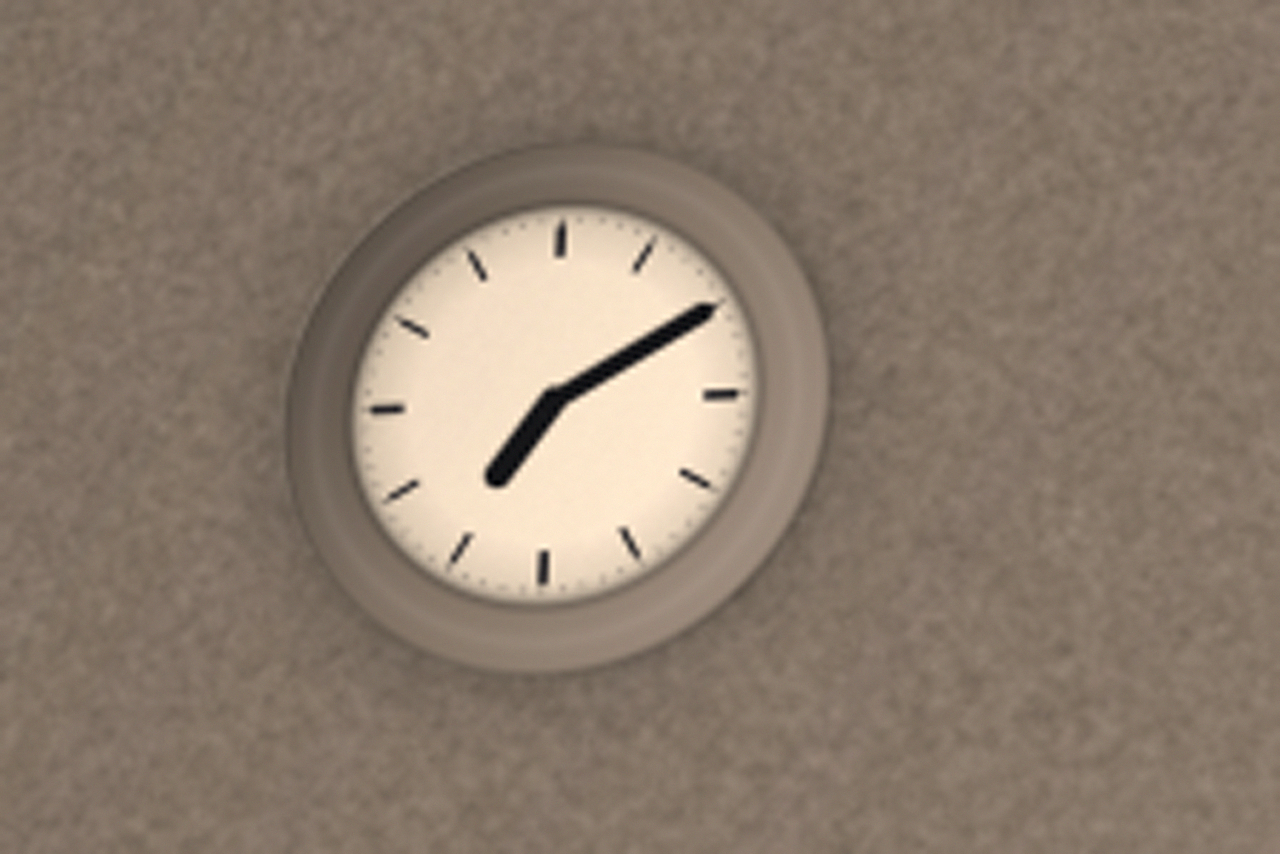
7:10
